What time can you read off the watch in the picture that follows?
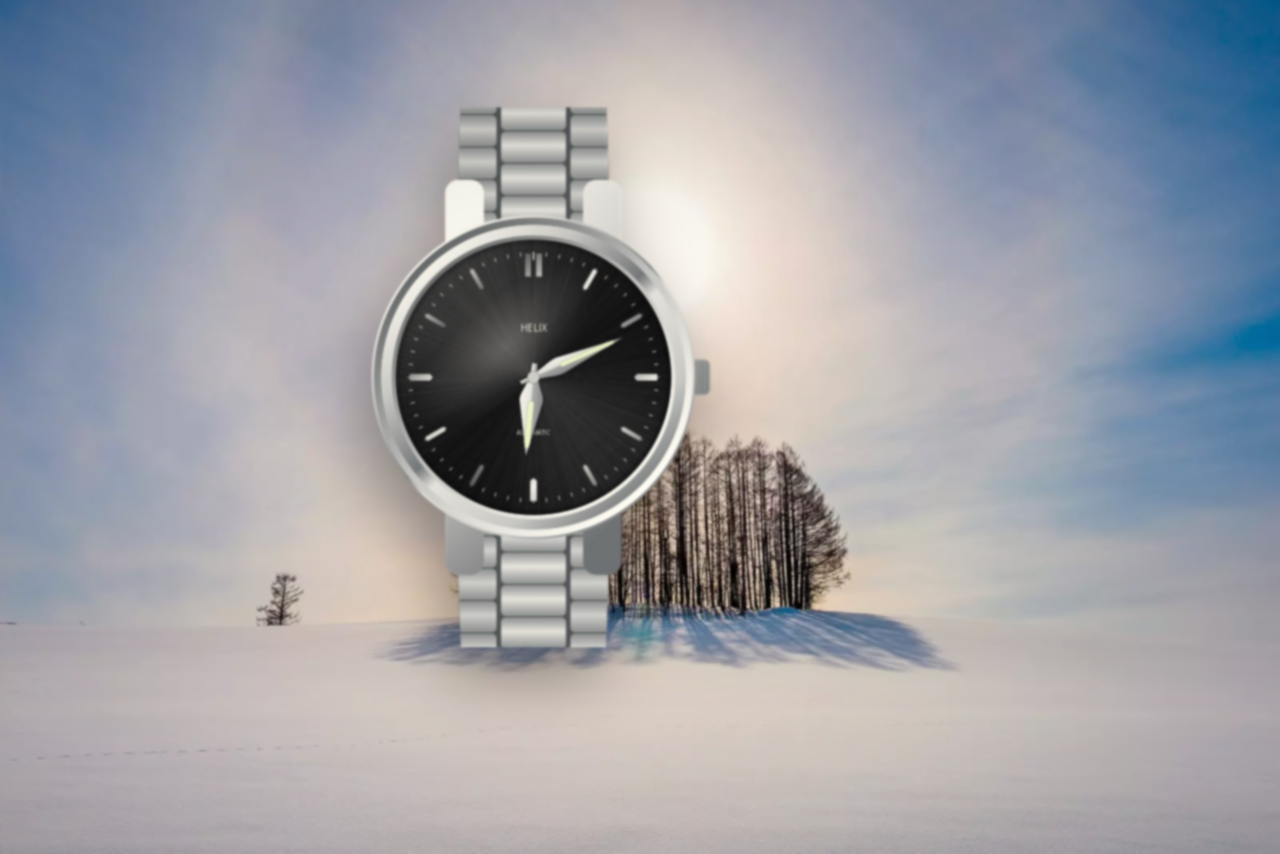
6:11
